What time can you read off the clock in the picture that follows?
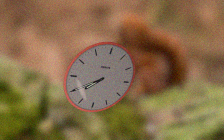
7:40
